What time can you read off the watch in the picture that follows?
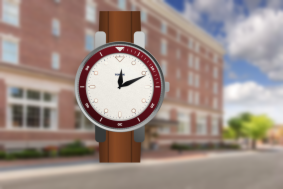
12:11
